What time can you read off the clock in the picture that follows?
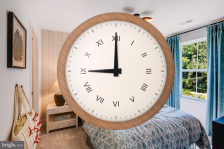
9:00
